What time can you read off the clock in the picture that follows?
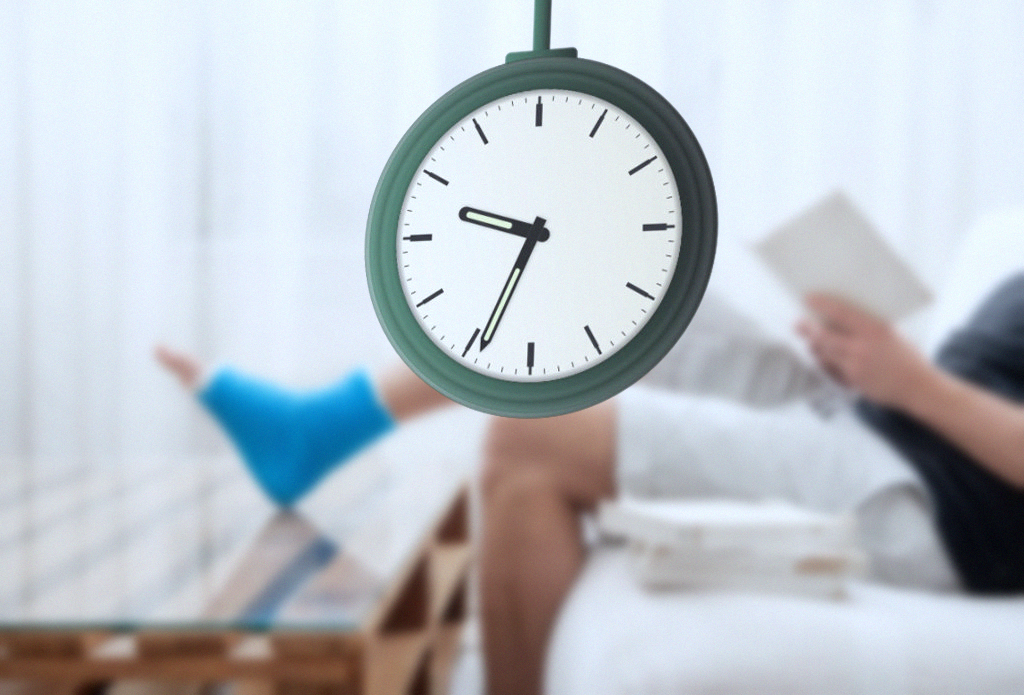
9:34
